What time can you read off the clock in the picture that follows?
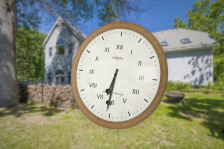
6:31
